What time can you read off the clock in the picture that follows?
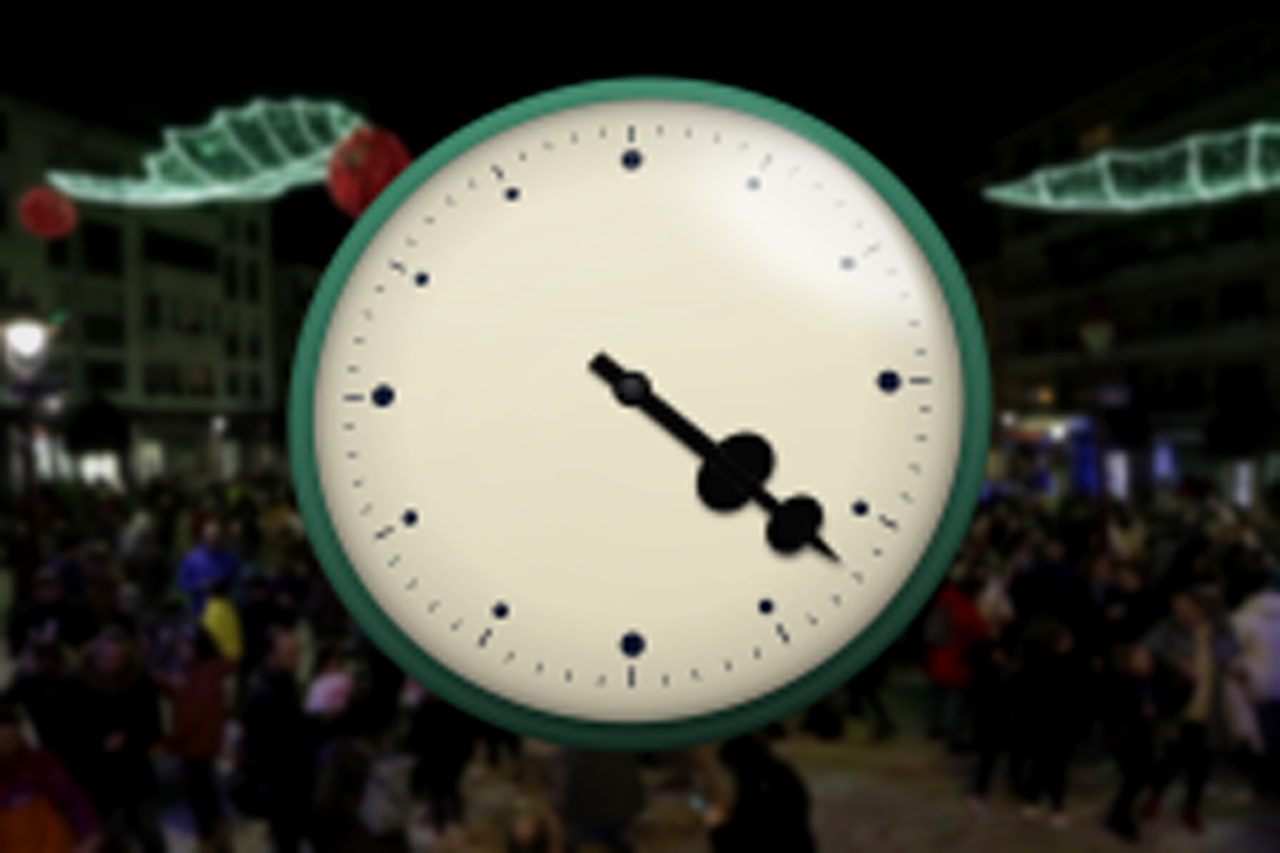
4:22
